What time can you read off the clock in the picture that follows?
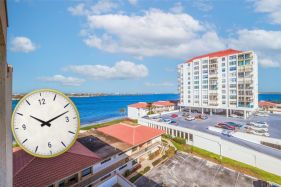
10:12
